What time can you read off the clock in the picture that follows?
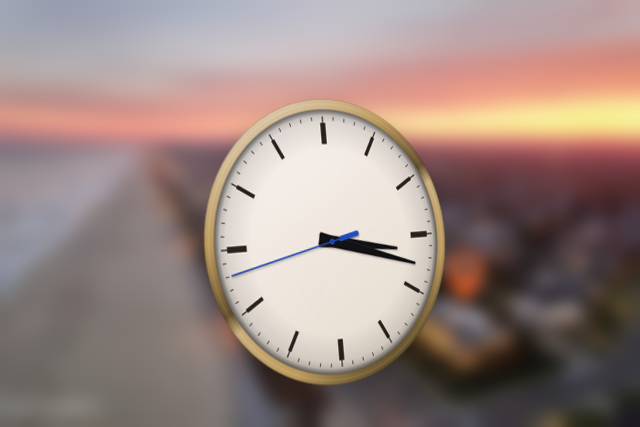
3:17:43
